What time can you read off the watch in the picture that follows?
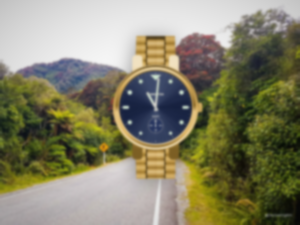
11:01
